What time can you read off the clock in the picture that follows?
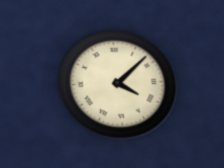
4:08
